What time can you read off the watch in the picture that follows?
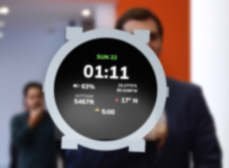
1:11
